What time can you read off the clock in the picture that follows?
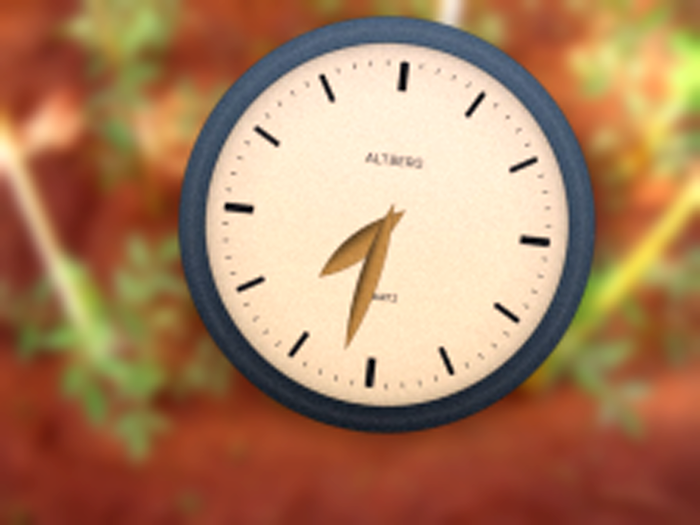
7:32
